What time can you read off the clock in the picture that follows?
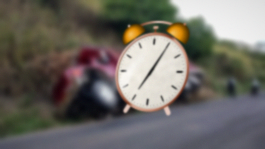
7:05
